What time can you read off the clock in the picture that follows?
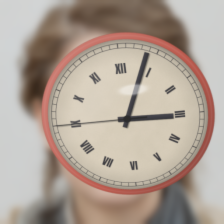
3:03:45
